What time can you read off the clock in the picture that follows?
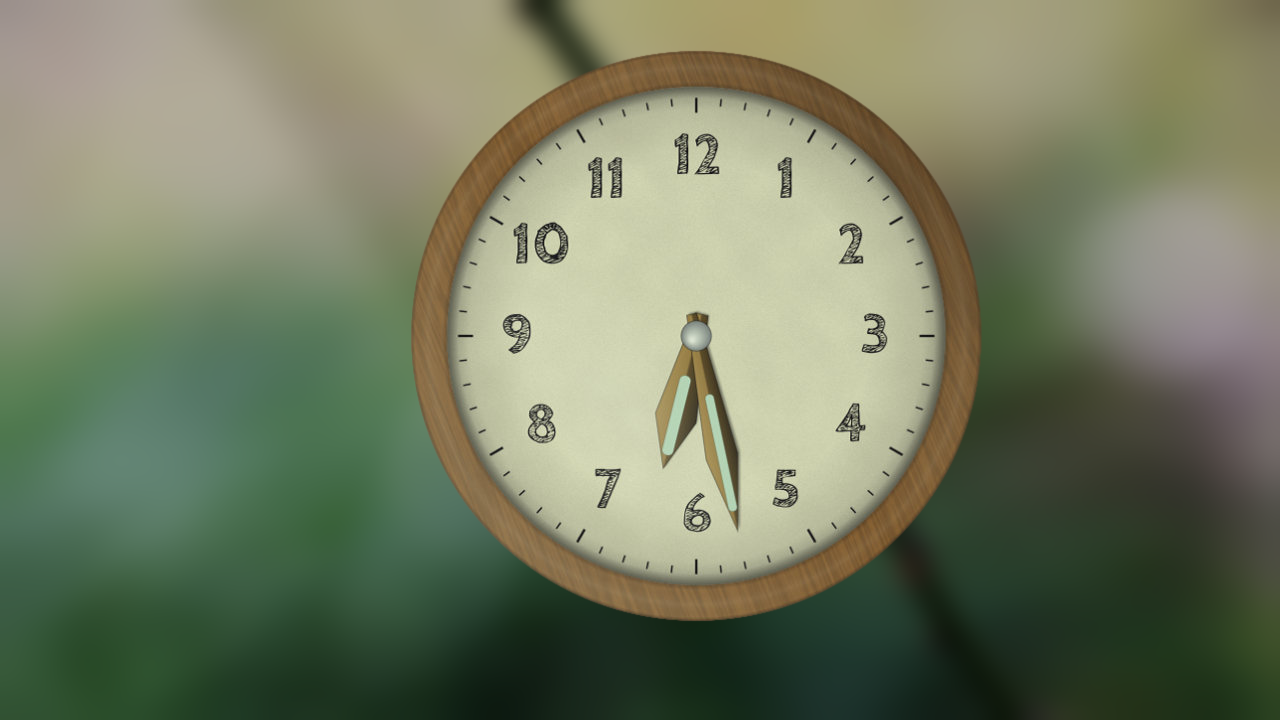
6:28
